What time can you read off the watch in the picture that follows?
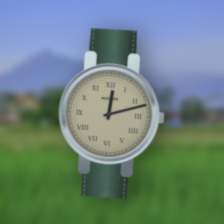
12:12
